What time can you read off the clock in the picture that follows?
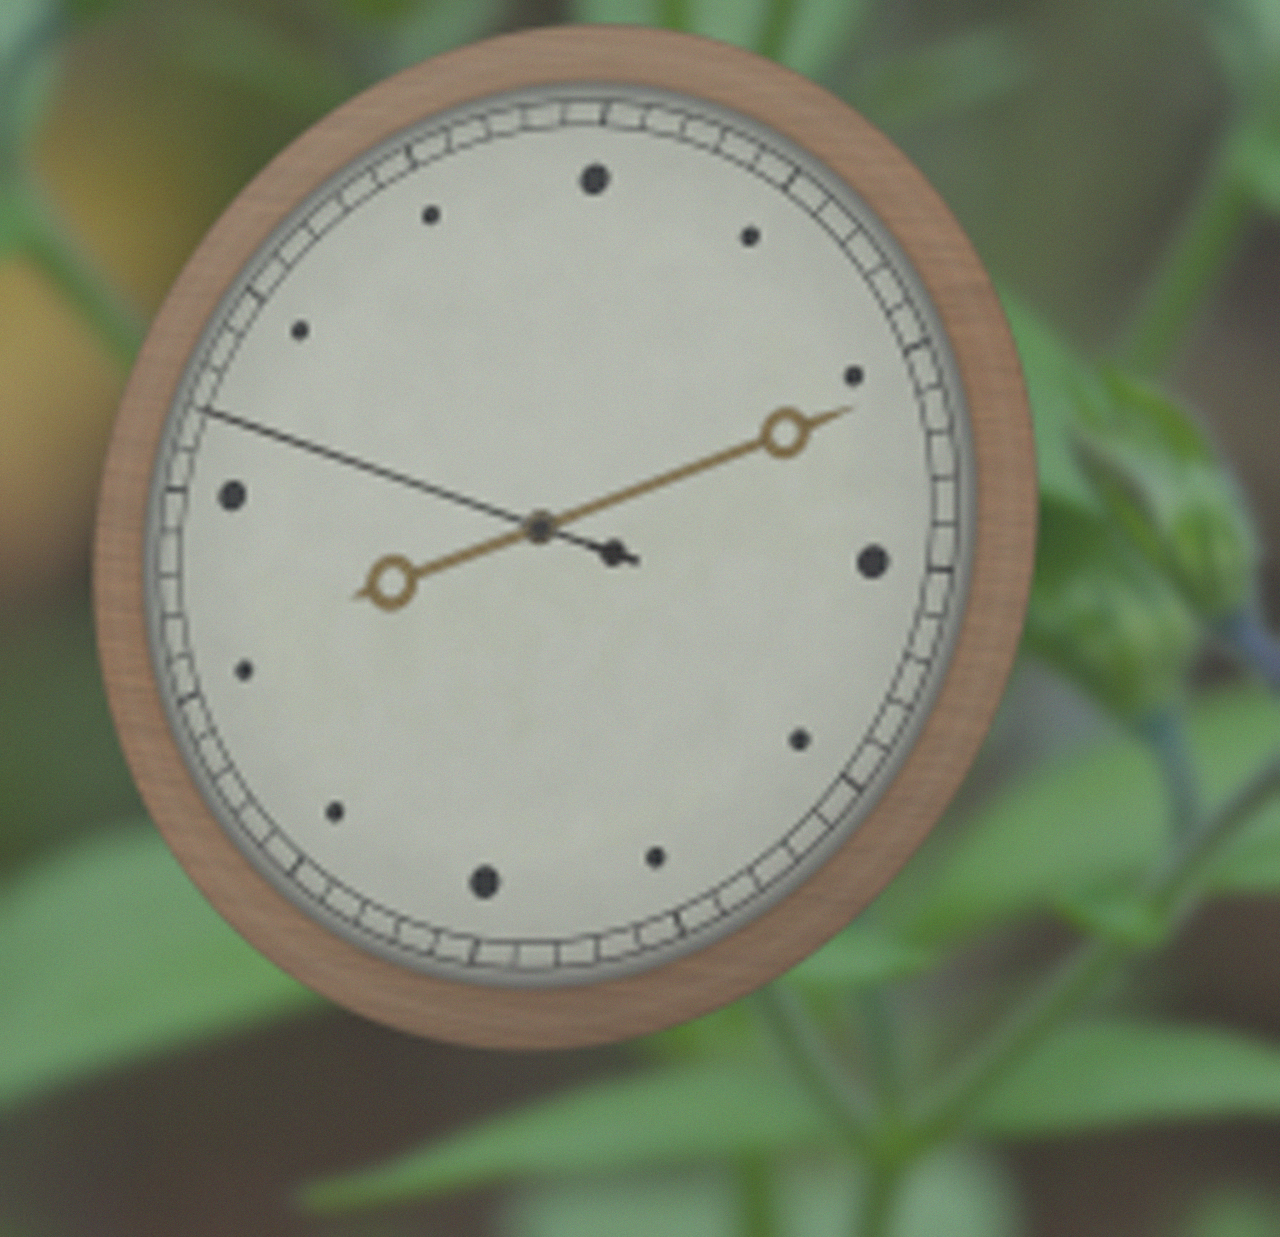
8:10:47
